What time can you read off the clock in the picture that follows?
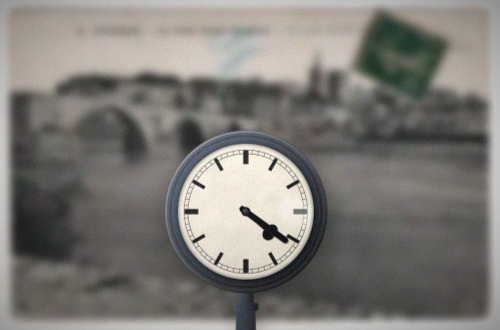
4:21
